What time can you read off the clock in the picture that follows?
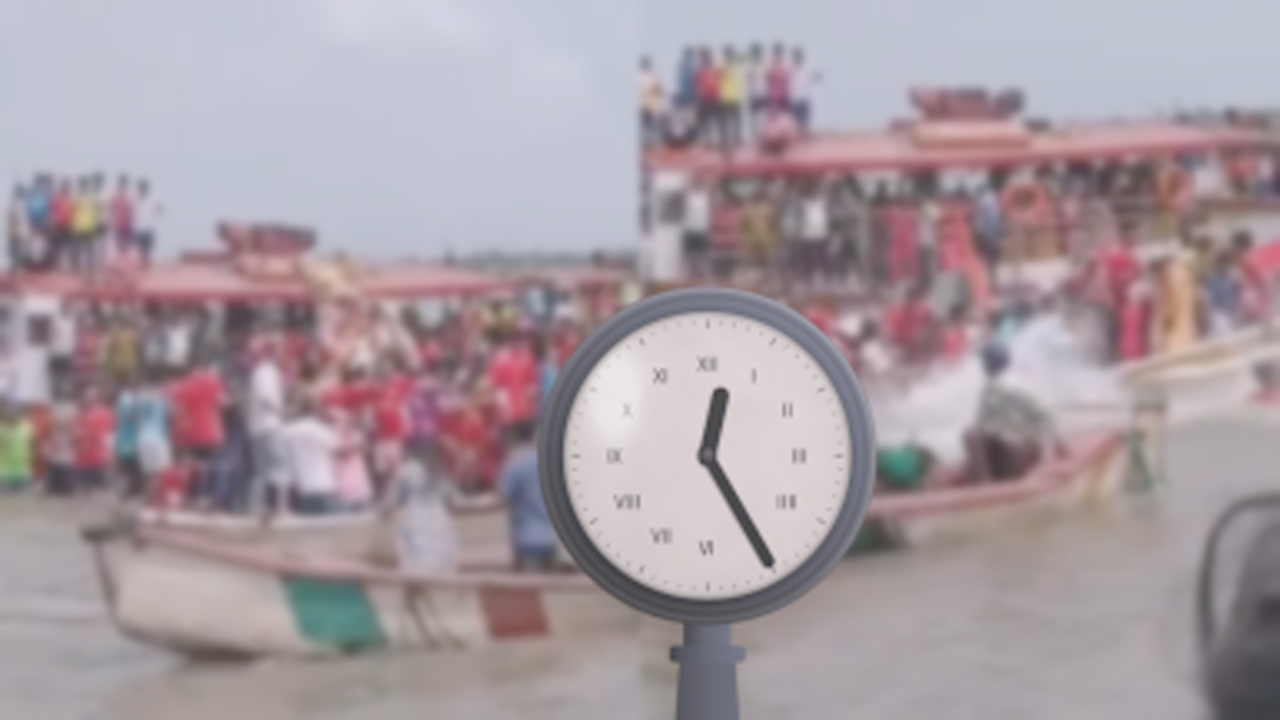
12:25
